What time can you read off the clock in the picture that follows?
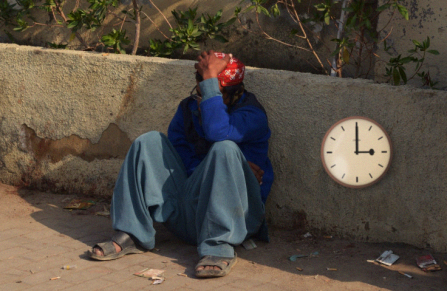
3:00
